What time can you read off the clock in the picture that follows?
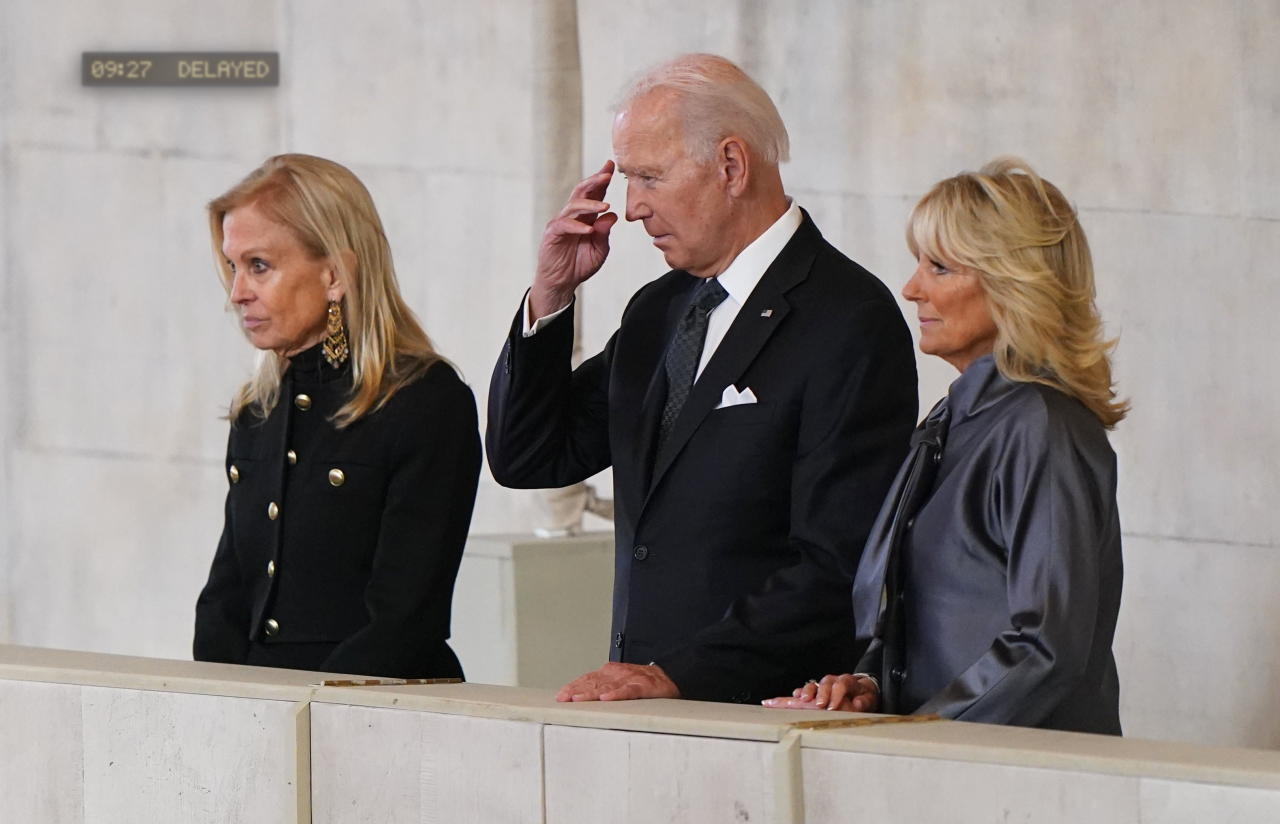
9:27
